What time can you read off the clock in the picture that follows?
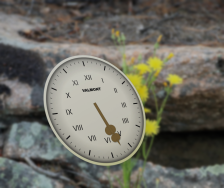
5:27
